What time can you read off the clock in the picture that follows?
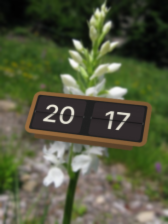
20:17
